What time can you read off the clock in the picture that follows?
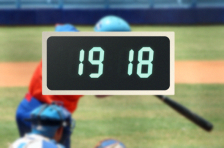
19:18
